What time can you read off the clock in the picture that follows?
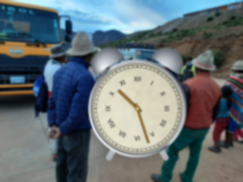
10:27
